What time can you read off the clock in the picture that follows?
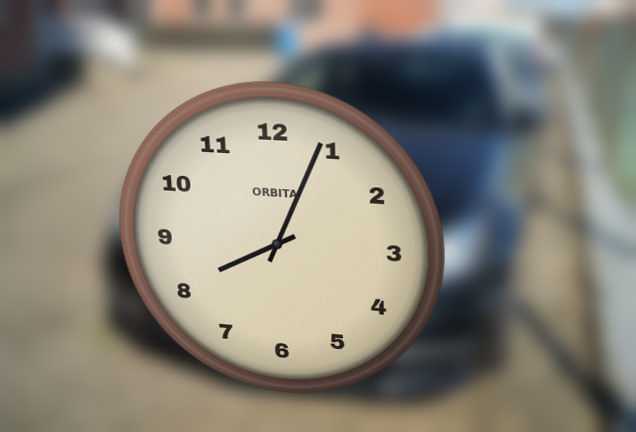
8:04
